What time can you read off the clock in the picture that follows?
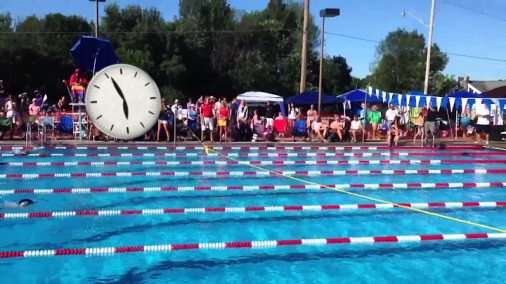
5:56
